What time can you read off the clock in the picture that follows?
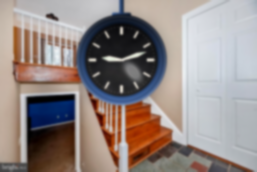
9:12
